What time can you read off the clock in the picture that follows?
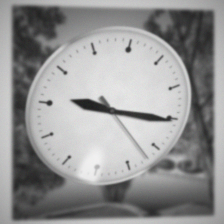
9:15:22
